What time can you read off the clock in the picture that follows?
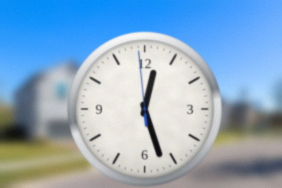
12:26:59
